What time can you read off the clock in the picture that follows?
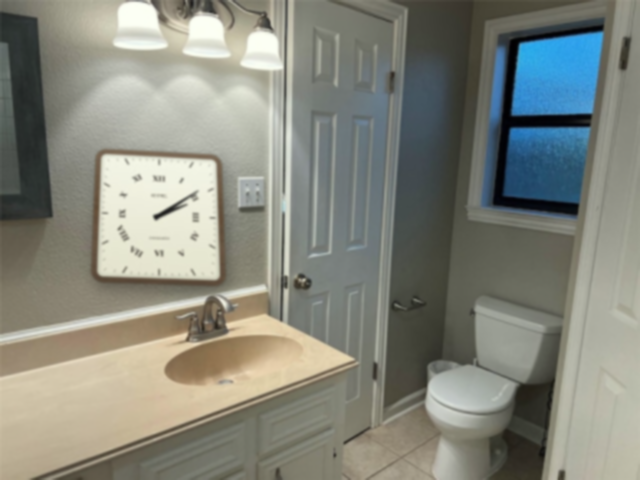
2:09
